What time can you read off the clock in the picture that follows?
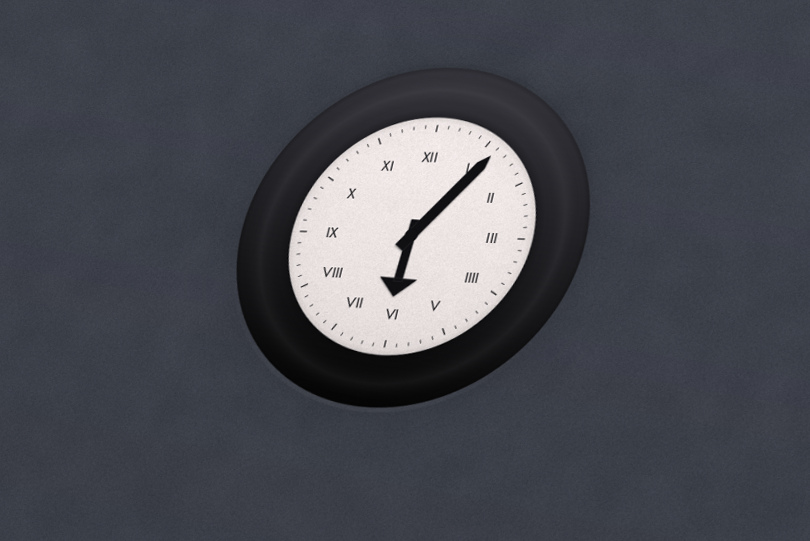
6:06
